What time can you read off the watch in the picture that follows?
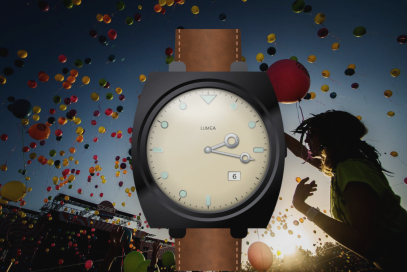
2:17
